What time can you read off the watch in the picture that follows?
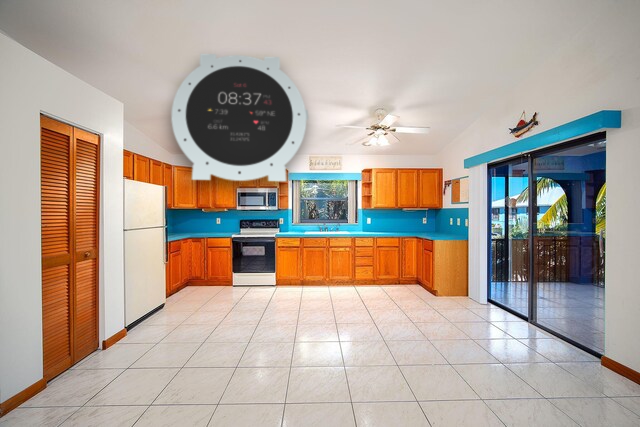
8:37
